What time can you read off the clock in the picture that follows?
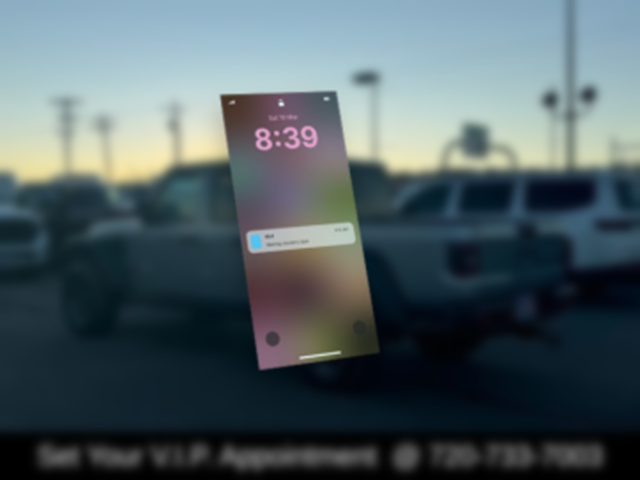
8:39
